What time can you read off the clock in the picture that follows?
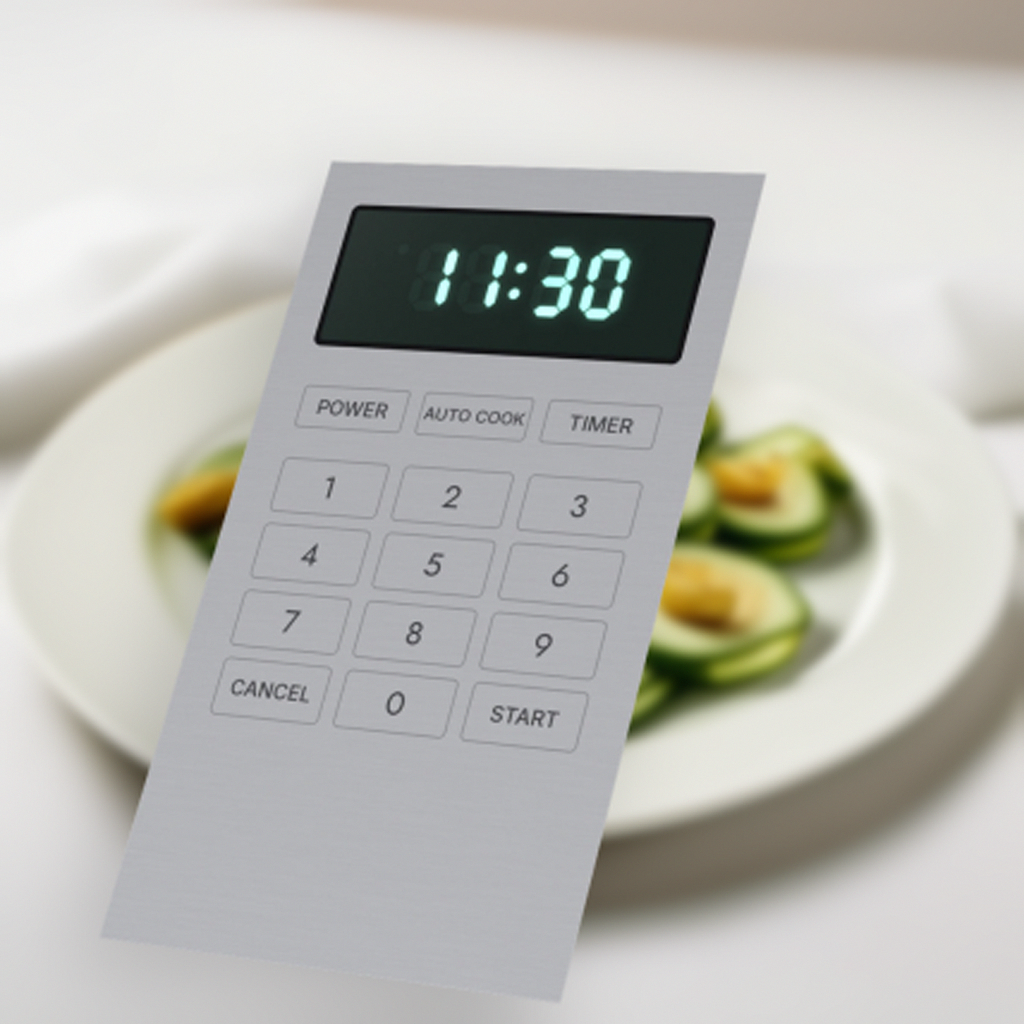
11:30
